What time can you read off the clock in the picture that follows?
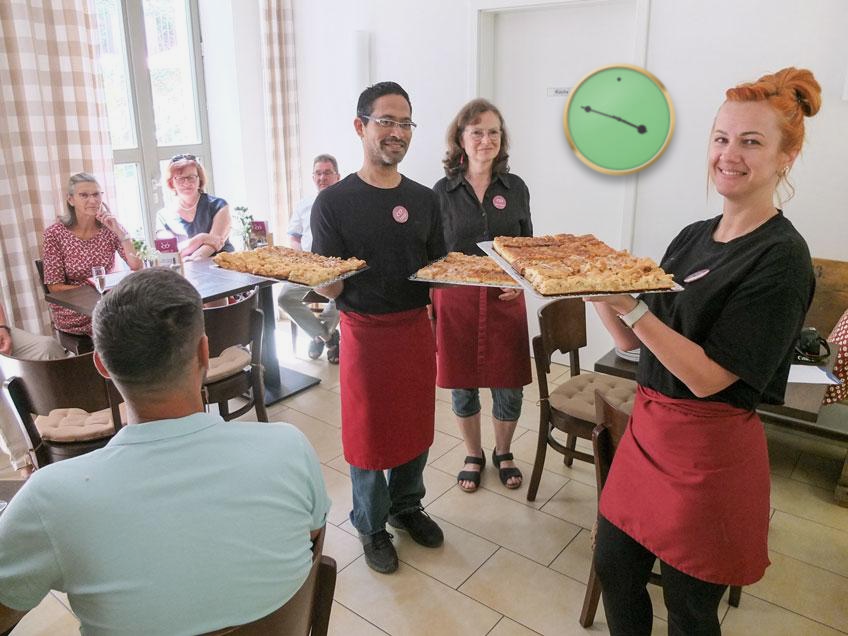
3:48
